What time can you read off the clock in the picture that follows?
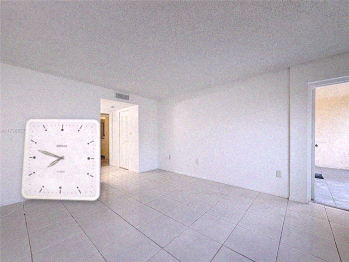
7:48
